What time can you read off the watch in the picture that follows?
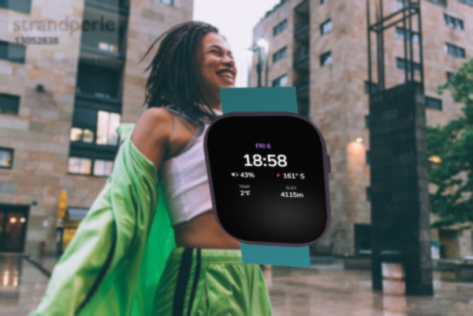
18:58
